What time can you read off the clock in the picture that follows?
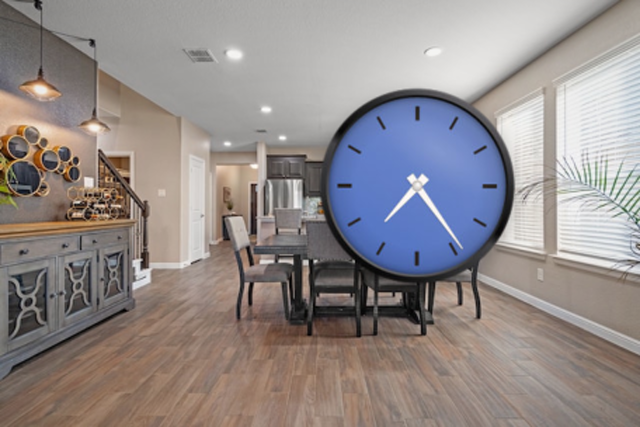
7:24
